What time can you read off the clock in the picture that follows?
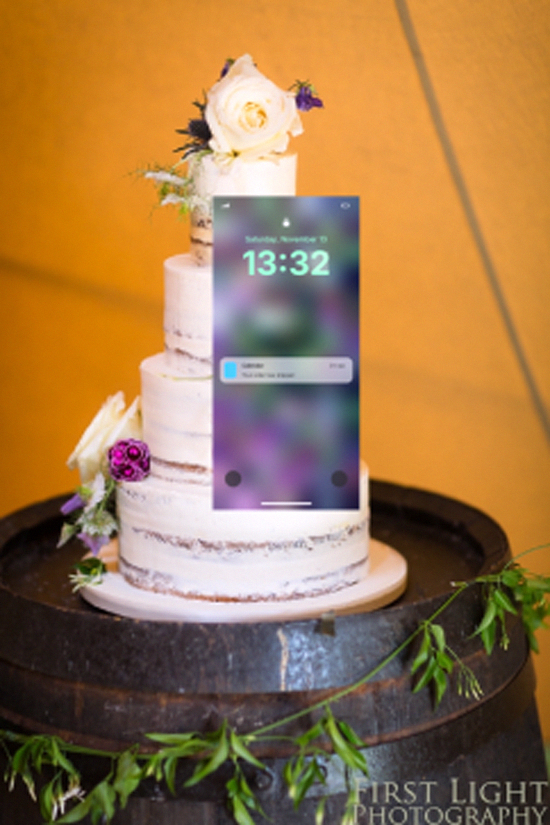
13:32
